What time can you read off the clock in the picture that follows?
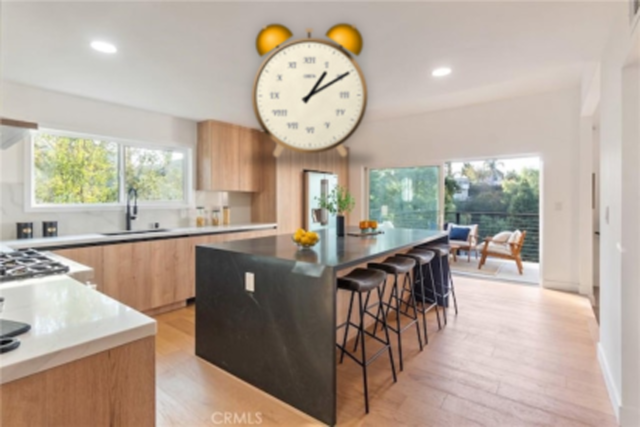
1:10
